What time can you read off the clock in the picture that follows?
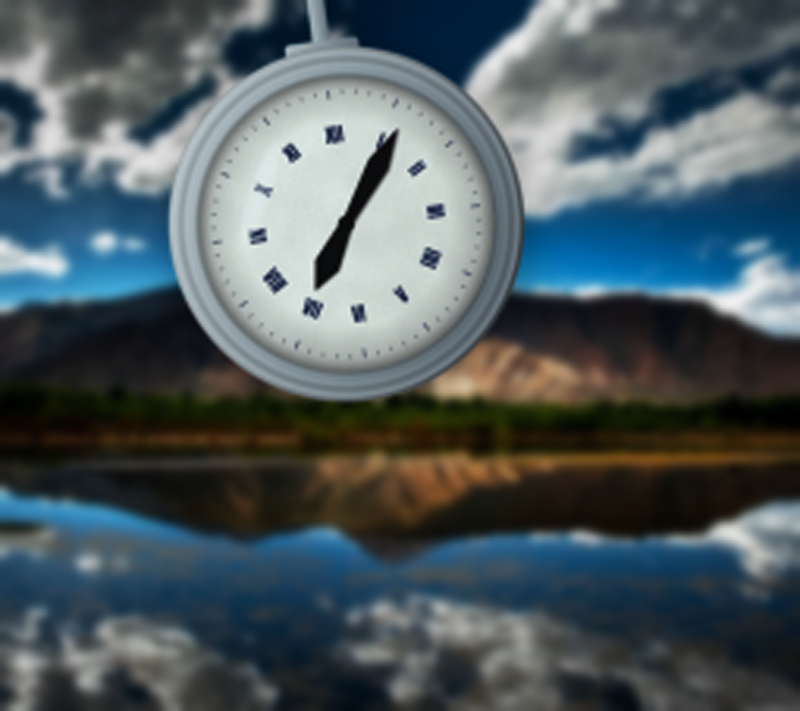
7:06
